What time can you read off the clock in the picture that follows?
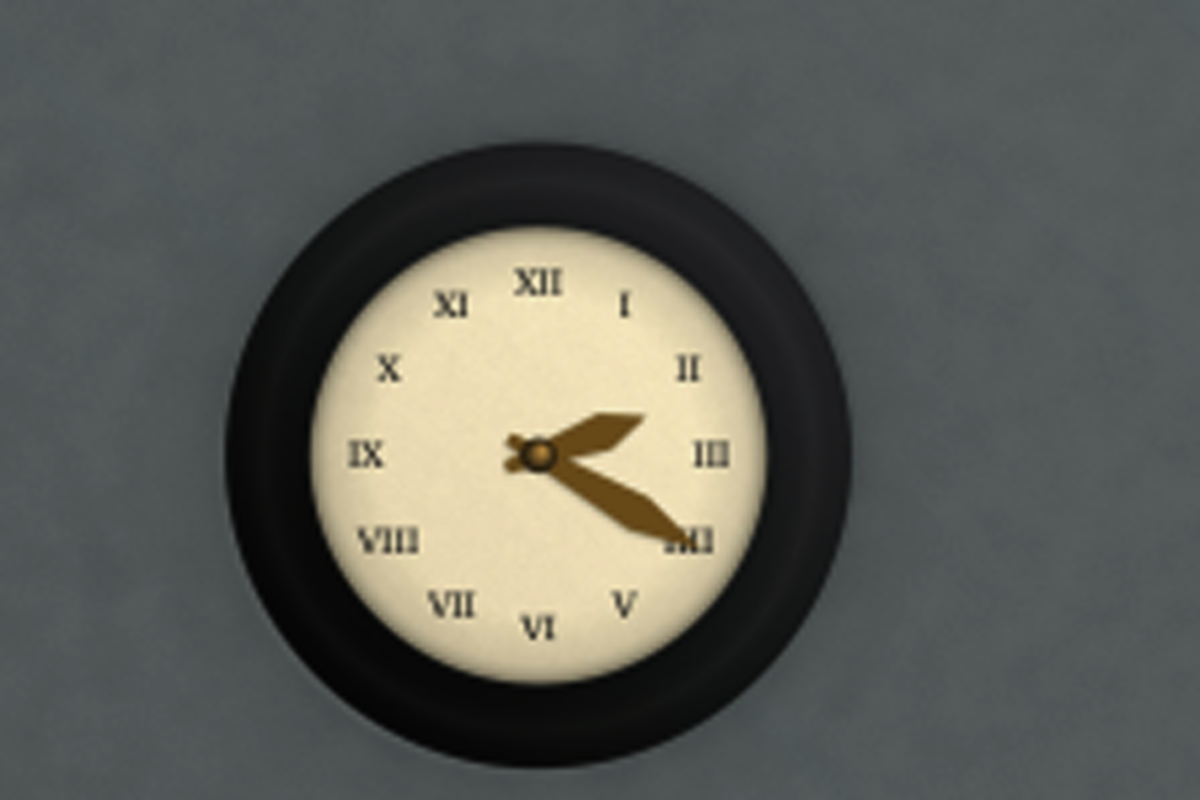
2:20
